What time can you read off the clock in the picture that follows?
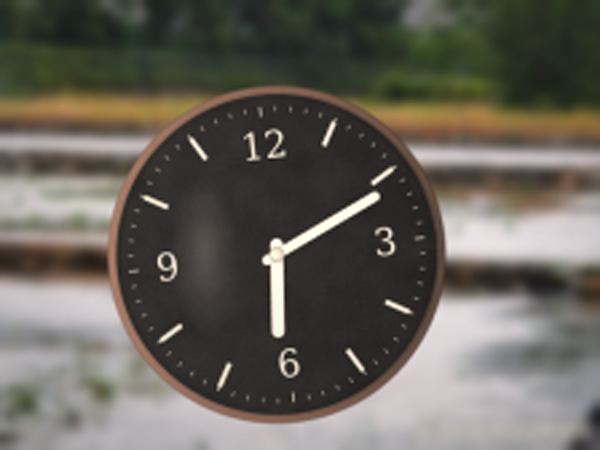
6:11
